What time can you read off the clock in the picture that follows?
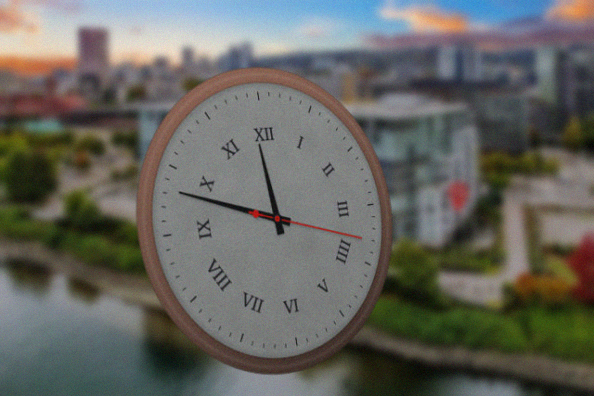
11:48:18
